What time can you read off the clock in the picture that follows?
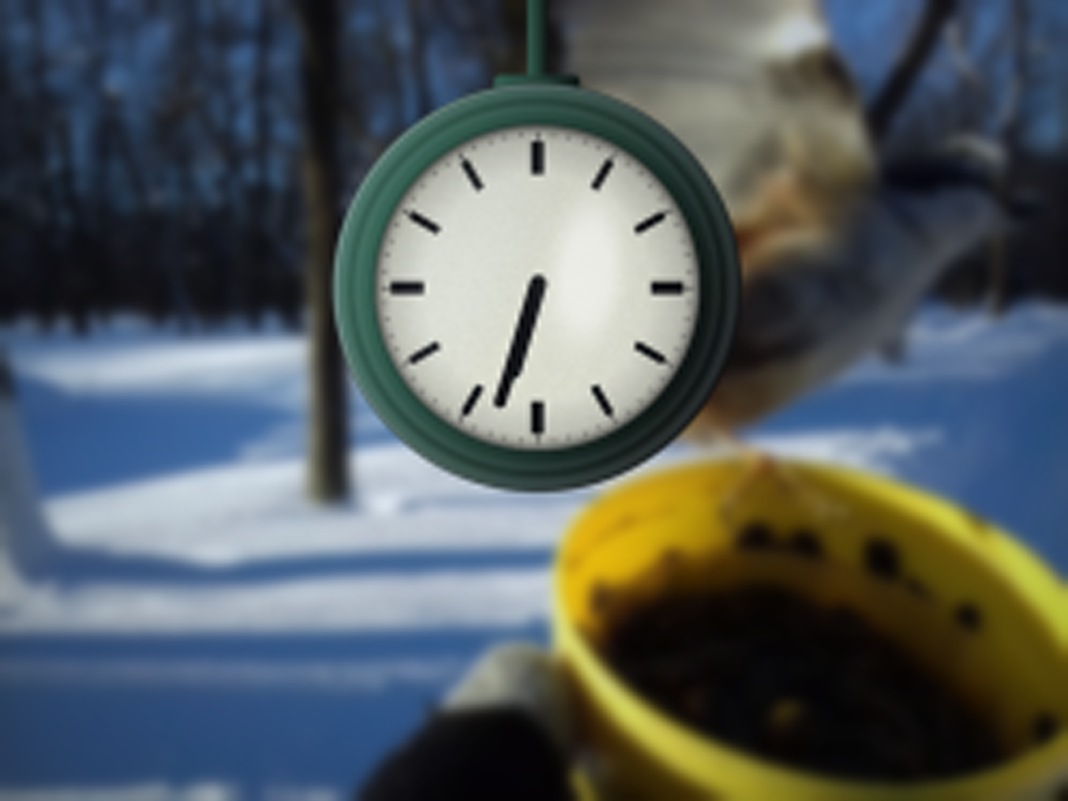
6:33
